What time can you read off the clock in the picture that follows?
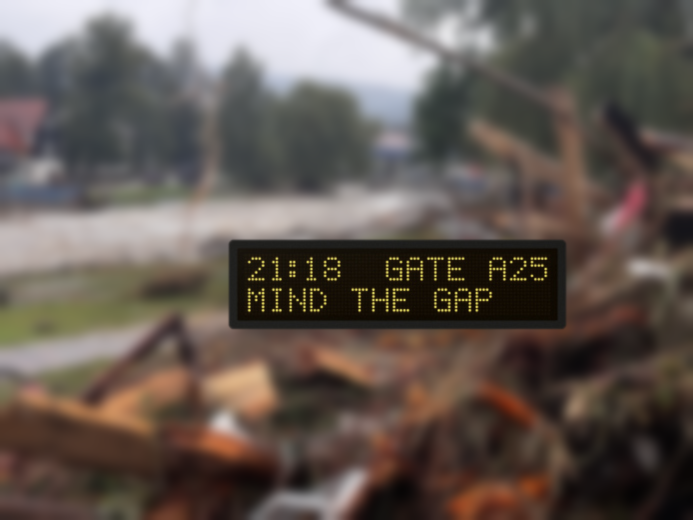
21:18
